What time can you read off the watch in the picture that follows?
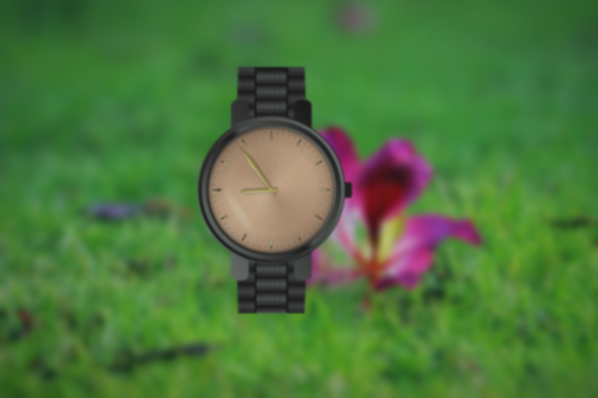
8:54
